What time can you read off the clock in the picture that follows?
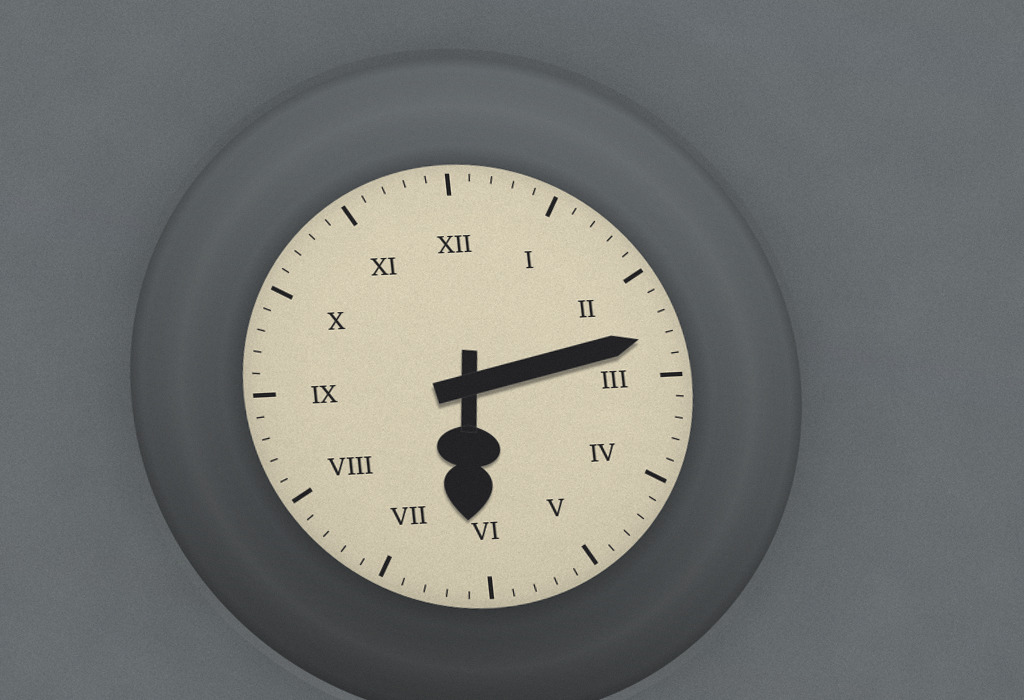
6:13
